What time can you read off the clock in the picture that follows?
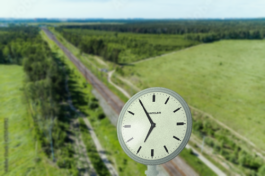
6:55
